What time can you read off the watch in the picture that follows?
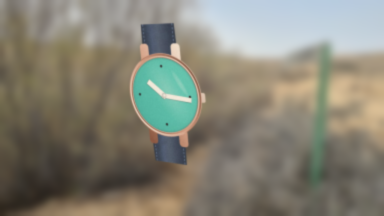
10:16
